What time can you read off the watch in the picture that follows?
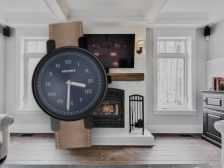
3:31
